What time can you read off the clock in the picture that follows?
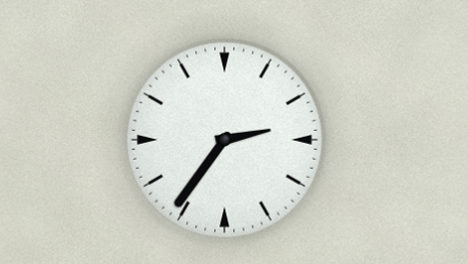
2:36
